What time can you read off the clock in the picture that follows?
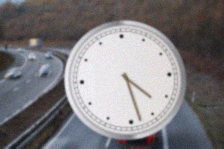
4:28
